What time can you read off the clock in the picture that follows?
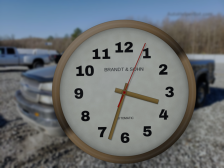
3:33:04
